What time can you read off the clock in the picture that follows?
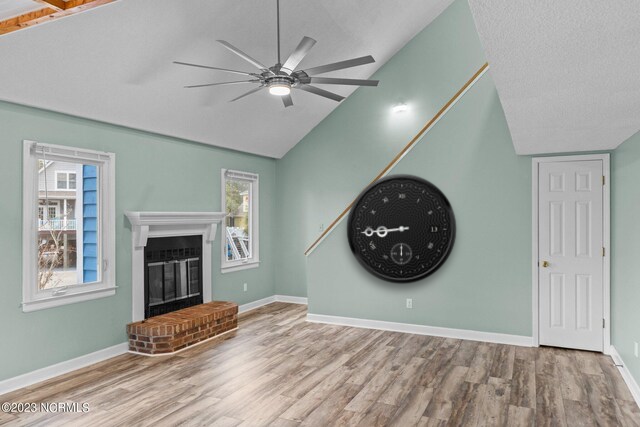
8:44
